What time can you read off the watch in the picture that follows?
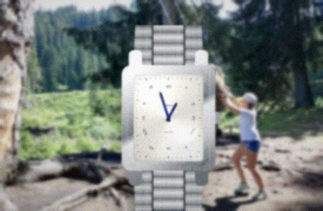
12:57
